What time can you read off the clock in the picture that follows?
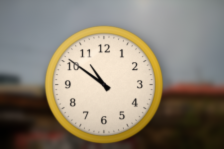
10:51
